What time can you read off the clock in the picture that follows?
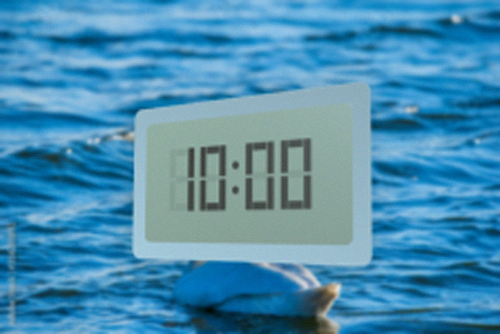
10:00
